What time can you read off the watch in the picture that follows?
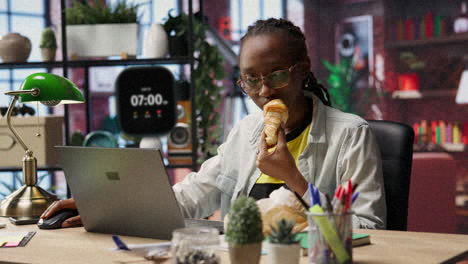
7:00
